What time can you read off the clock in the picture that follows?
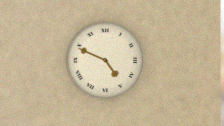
4:49
